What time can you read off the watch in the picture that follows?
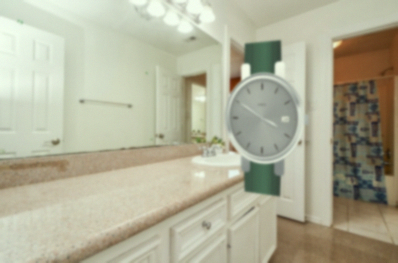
3:50
